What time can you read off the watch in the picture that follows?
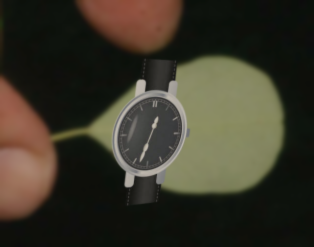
12:33
